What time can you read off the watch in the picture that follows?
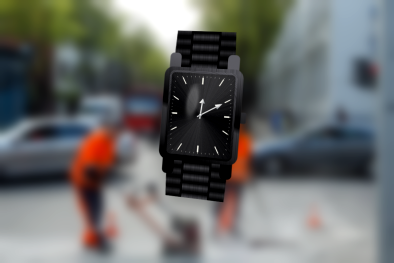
12:10
